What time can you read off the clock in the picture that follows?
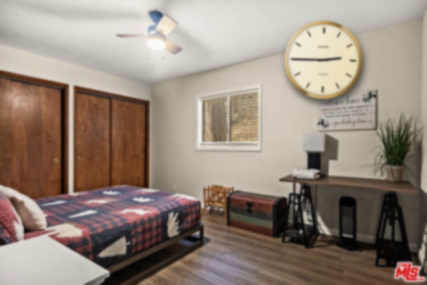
2:45
